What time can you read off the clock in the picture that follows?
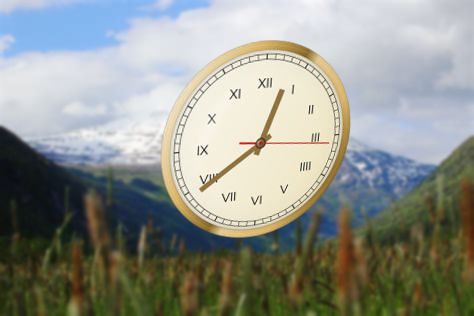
12:39:16
